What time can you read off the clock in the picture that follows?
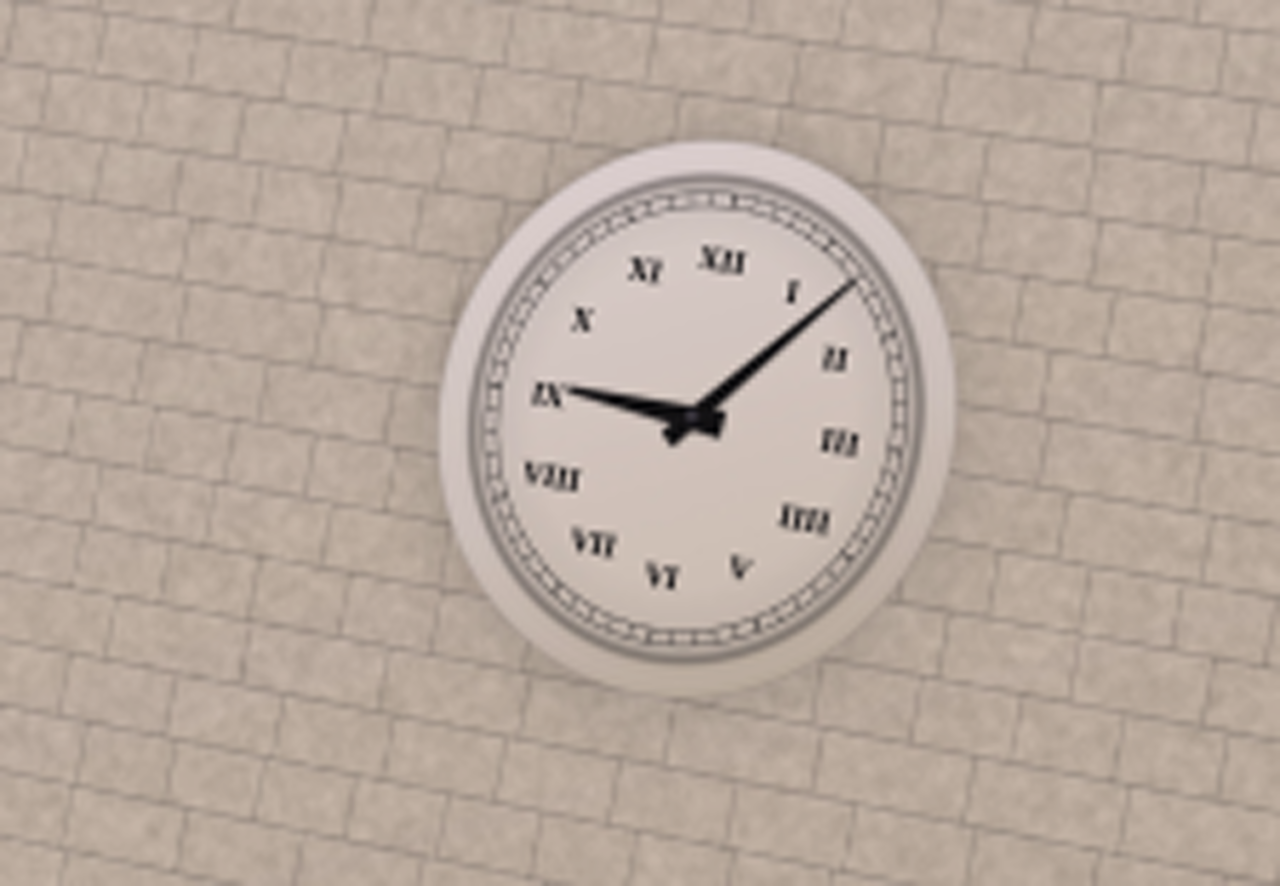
9:07
